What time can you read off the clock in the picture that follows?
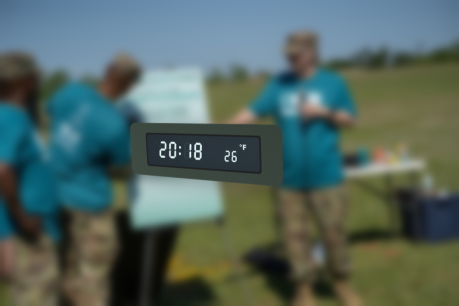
20:18
